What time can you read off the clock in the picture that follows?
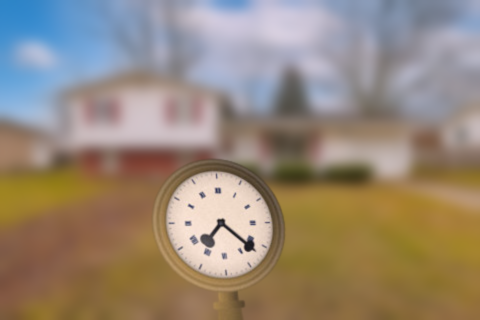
7:22
